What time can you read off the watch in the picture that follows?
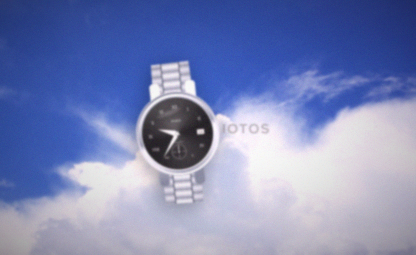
9:36
